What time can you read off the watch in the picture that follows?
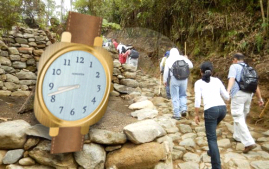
8:42
